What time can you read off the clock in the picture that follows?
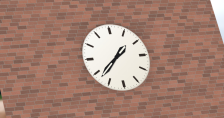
1:38
